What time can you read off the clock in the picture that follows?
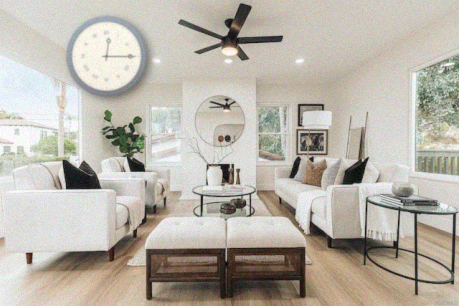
12:15
